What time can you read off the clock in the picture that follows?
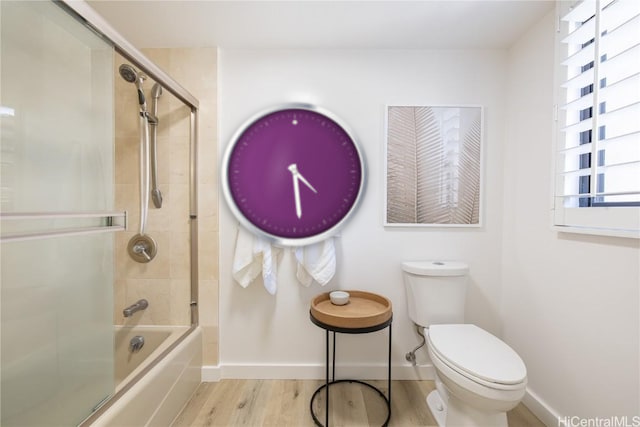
4:29
